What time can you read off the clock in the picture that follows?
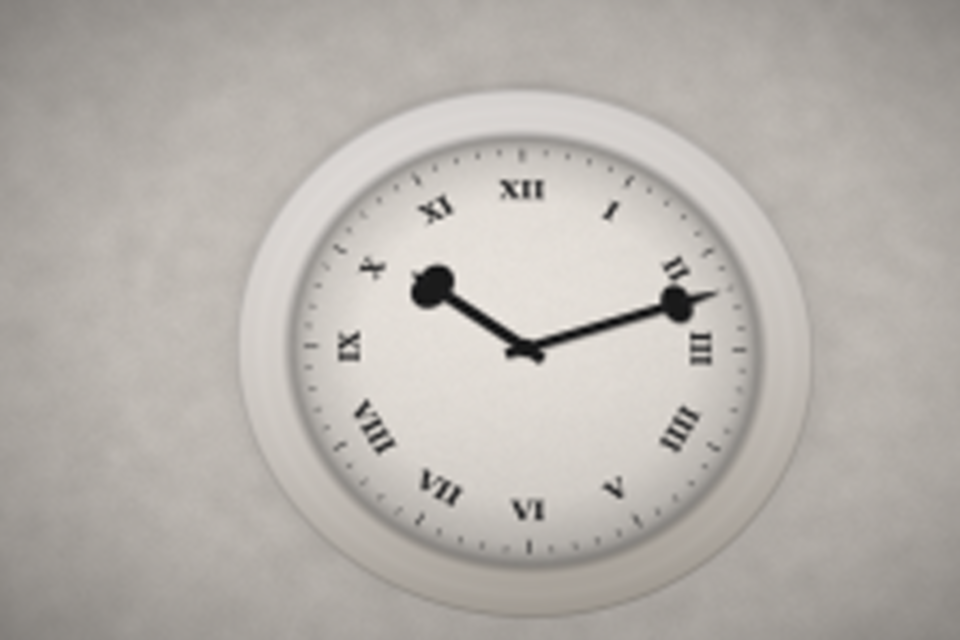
10:12
